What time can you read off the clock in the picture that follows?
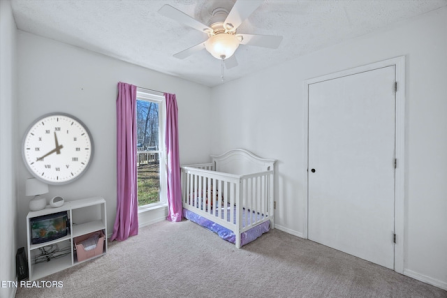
11:40
